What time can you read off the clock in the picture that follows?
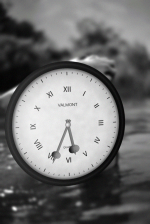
5:34
